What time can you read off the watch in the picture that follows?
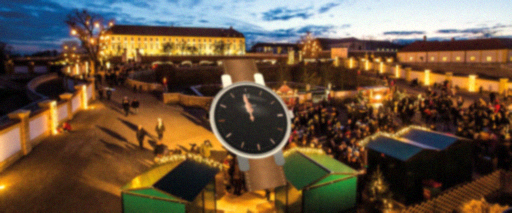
11:59
